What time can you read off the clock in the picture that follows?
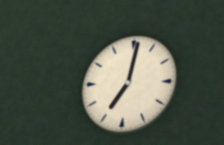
7:01
